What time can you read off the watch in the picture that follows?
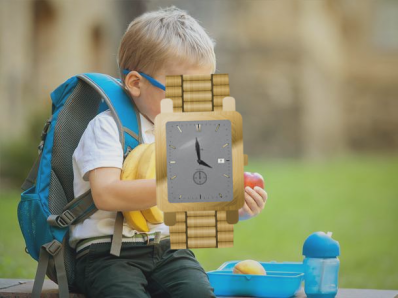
3:59
